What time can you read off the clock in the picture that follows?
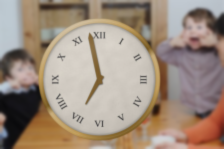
6:58
